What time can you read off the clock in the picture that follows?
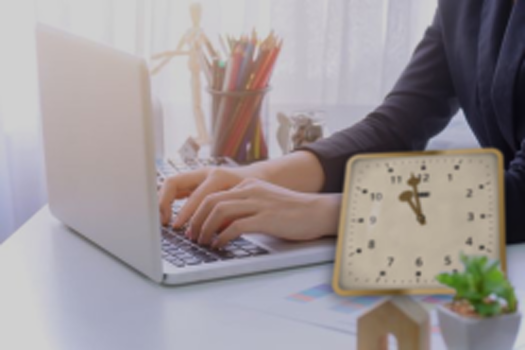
10:58
